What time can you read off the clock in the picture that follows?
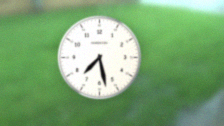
7:28
